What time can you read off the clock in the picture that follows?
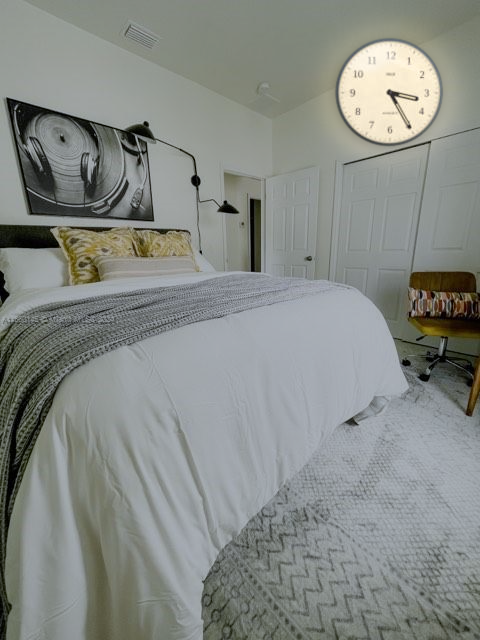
3:25
